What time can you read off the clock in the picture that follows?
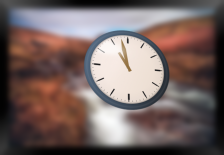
10:58
